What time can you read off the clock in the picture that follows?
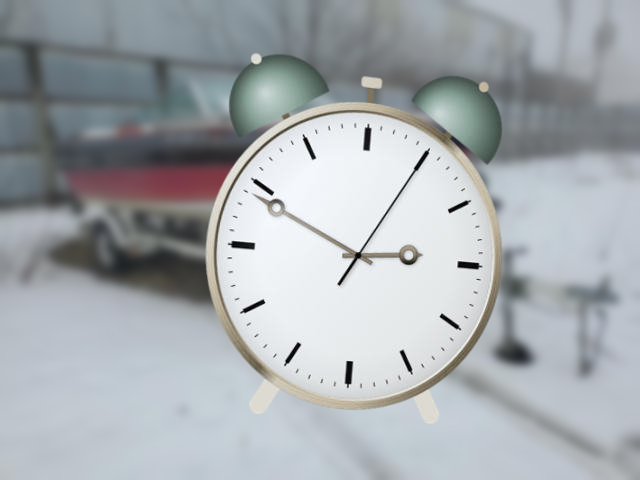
2:49:05
